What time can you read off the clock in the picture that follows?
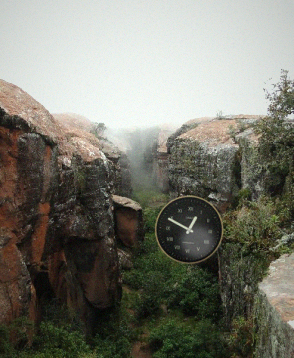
12:49
